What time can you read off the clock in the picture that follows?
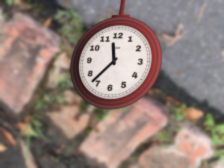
11:37
